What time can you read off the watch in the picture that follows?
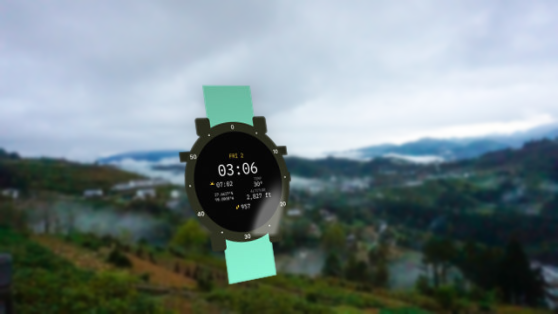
3:06
